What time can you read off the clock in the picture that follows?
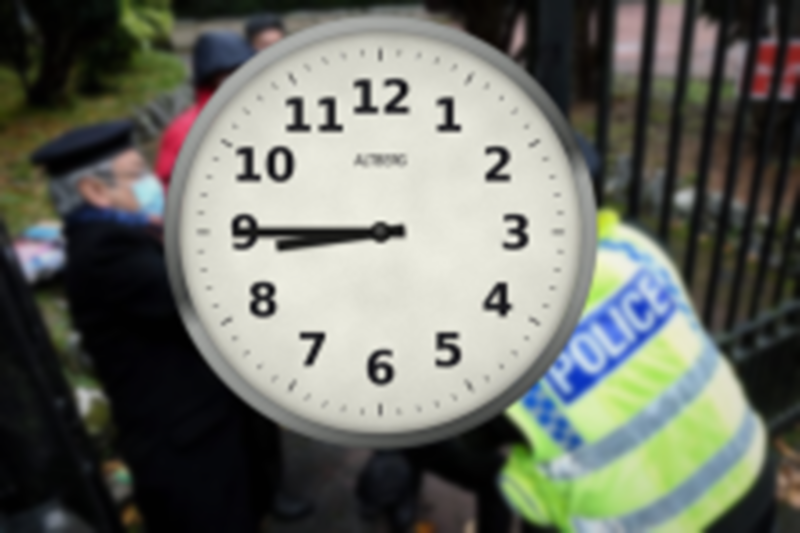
8:45
